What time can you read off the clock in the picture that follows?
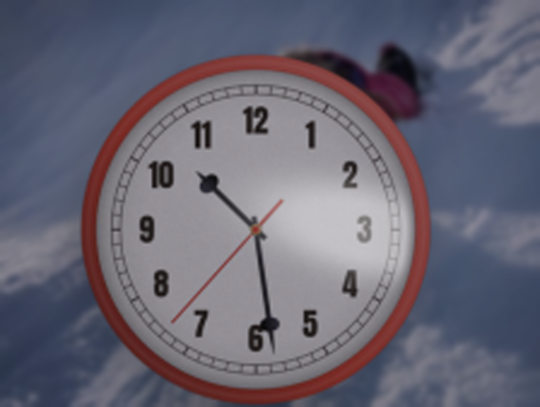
10:28:37
